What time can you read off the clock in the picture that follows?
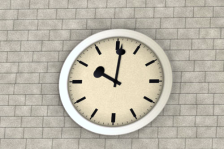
10:01
